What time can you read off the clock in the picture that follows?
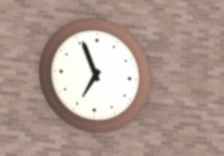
6:56
